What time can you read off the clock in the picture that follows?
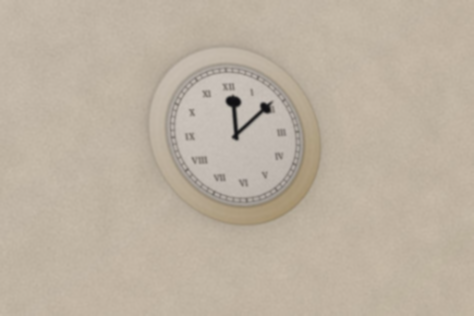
12:09
